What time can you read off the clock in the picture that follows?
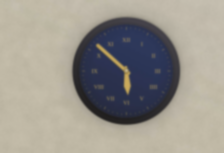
5:52
